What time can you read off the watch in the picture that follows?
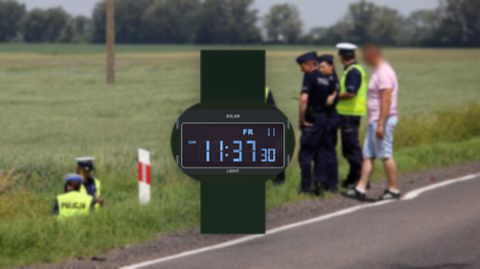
11:37:30
